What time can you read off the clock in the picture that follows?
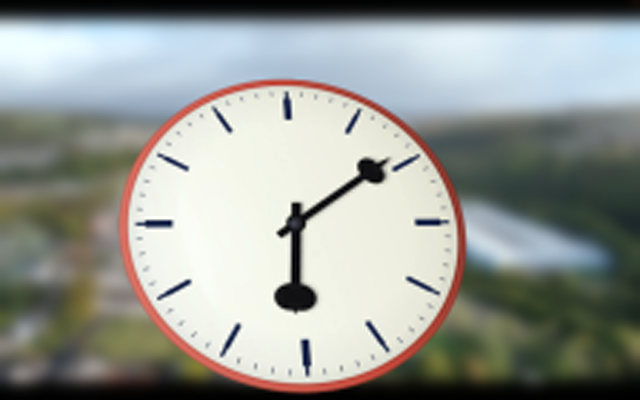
6:09
